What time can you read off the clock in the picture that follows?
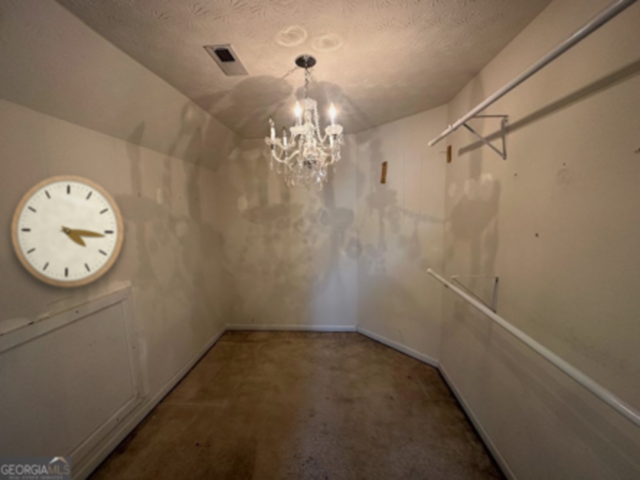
4:16
